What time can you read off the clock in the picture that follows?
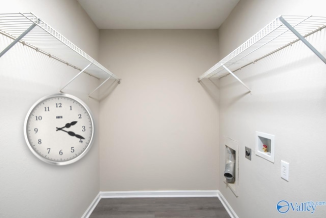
2:19
